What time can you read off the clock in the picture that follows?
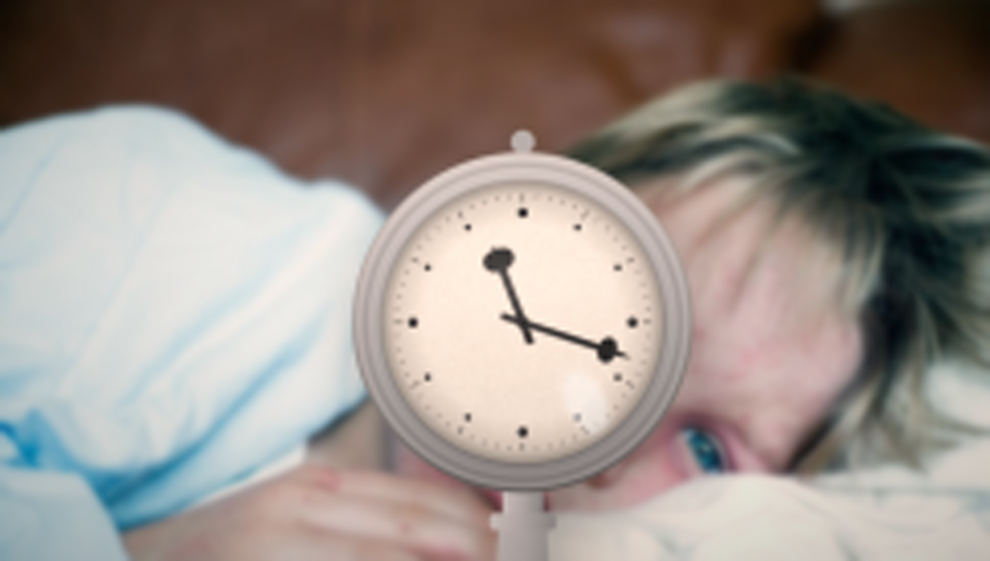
11:18
